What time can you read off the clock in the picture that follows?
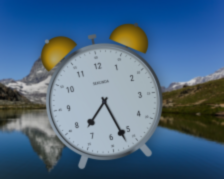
7:27
